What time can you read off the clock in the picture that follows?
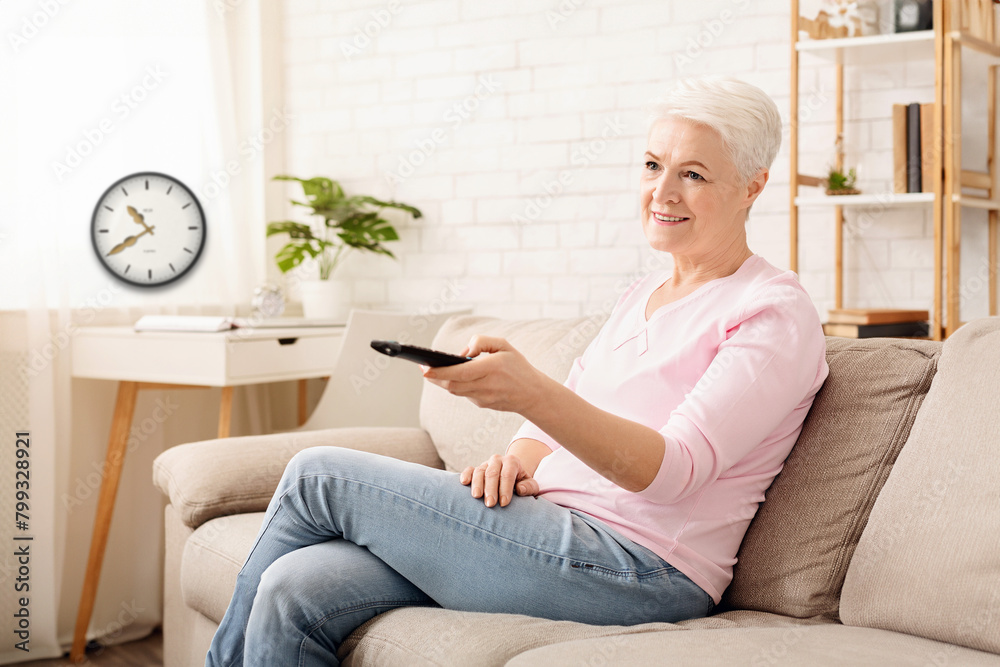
10:40
